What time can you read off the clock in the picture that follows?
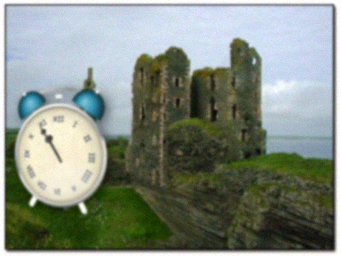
10:54
